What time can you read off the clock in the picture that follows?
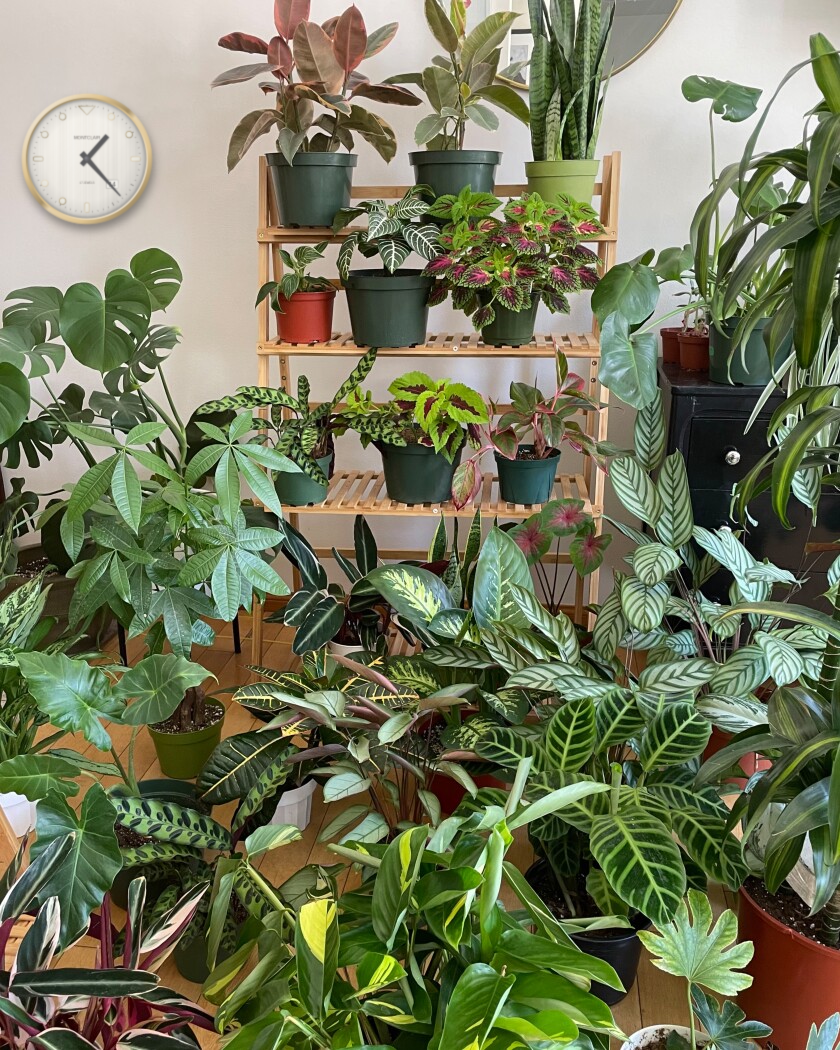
1:23
